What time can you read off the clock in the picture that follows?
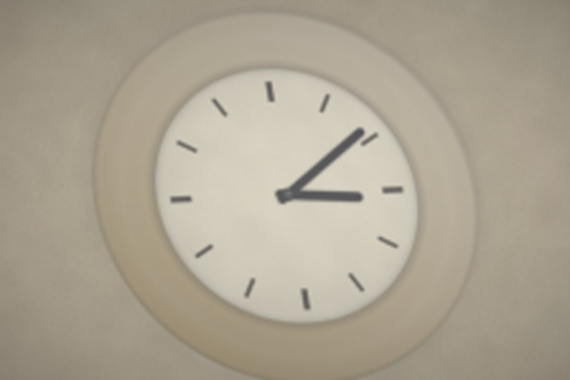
3:09
